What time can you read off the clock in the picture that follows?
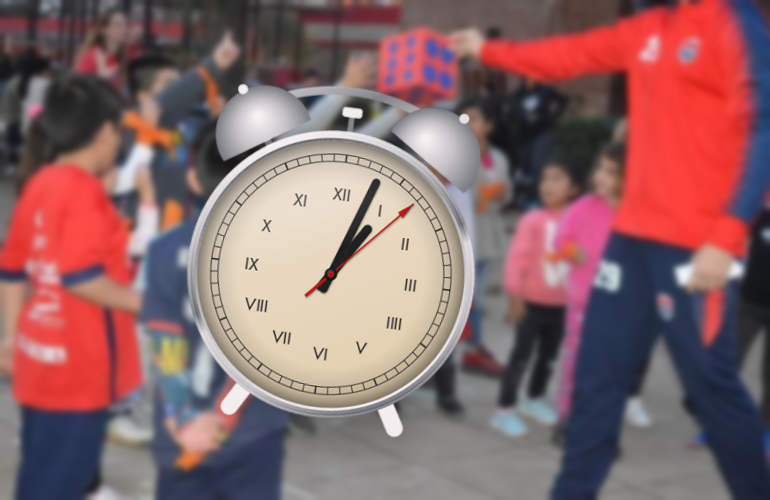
1:03:07
